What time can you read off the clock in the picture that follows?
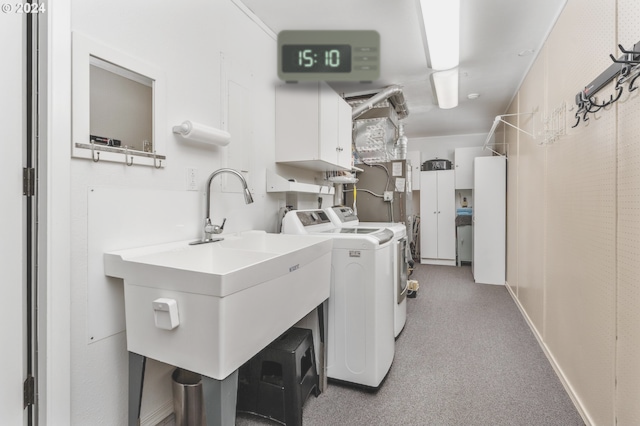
15:10
